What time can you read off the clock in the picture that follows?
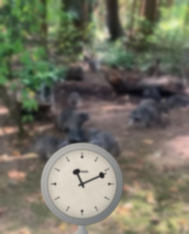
11:11
